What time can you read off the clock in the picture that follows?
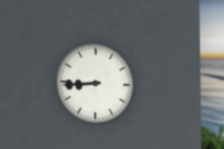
8:44
